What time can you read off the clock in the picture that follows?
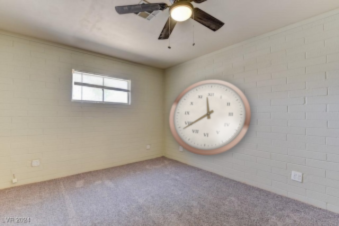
11:39
